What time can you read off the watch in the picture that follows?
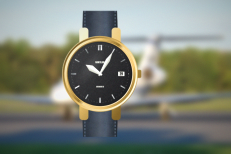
10:05
